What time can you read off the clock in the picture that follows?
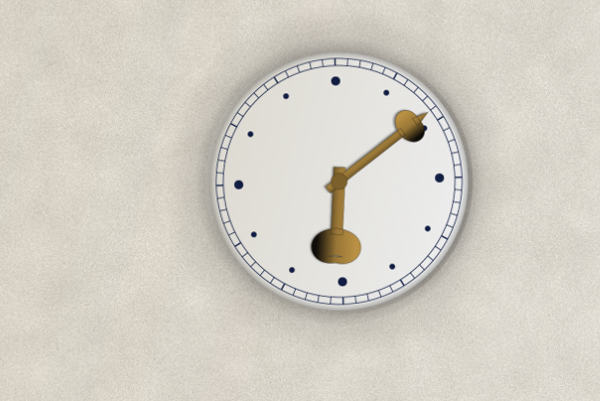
6:09
